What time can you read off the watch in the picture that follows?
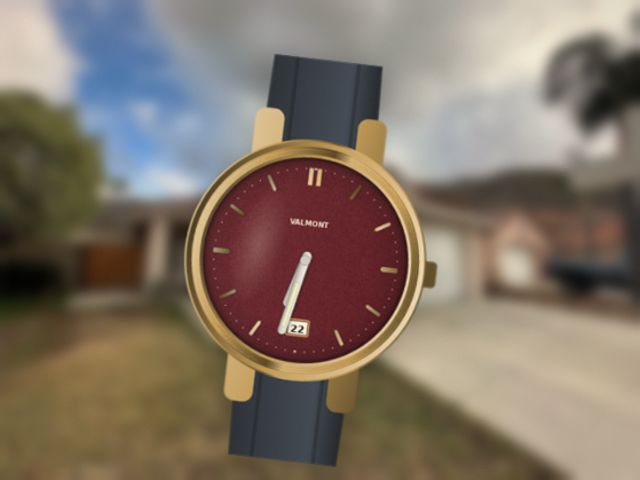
6:32
